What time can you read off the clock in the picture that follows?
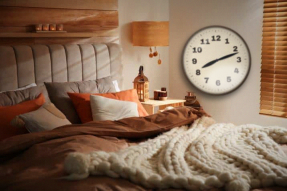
8:12
